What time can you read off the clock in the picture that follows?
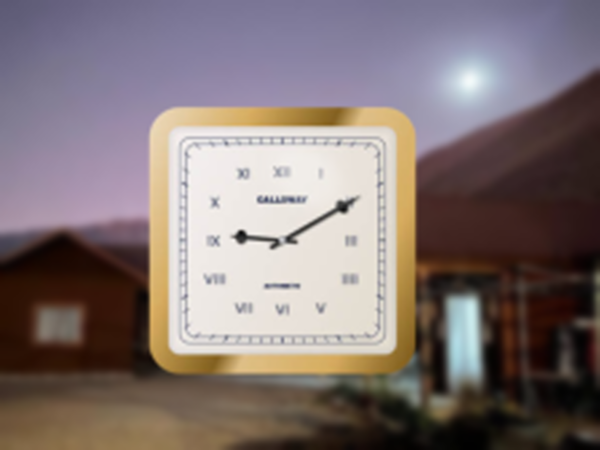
9:10
